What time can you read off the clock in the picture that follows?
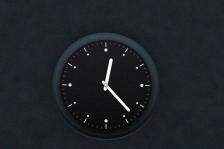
12:23
